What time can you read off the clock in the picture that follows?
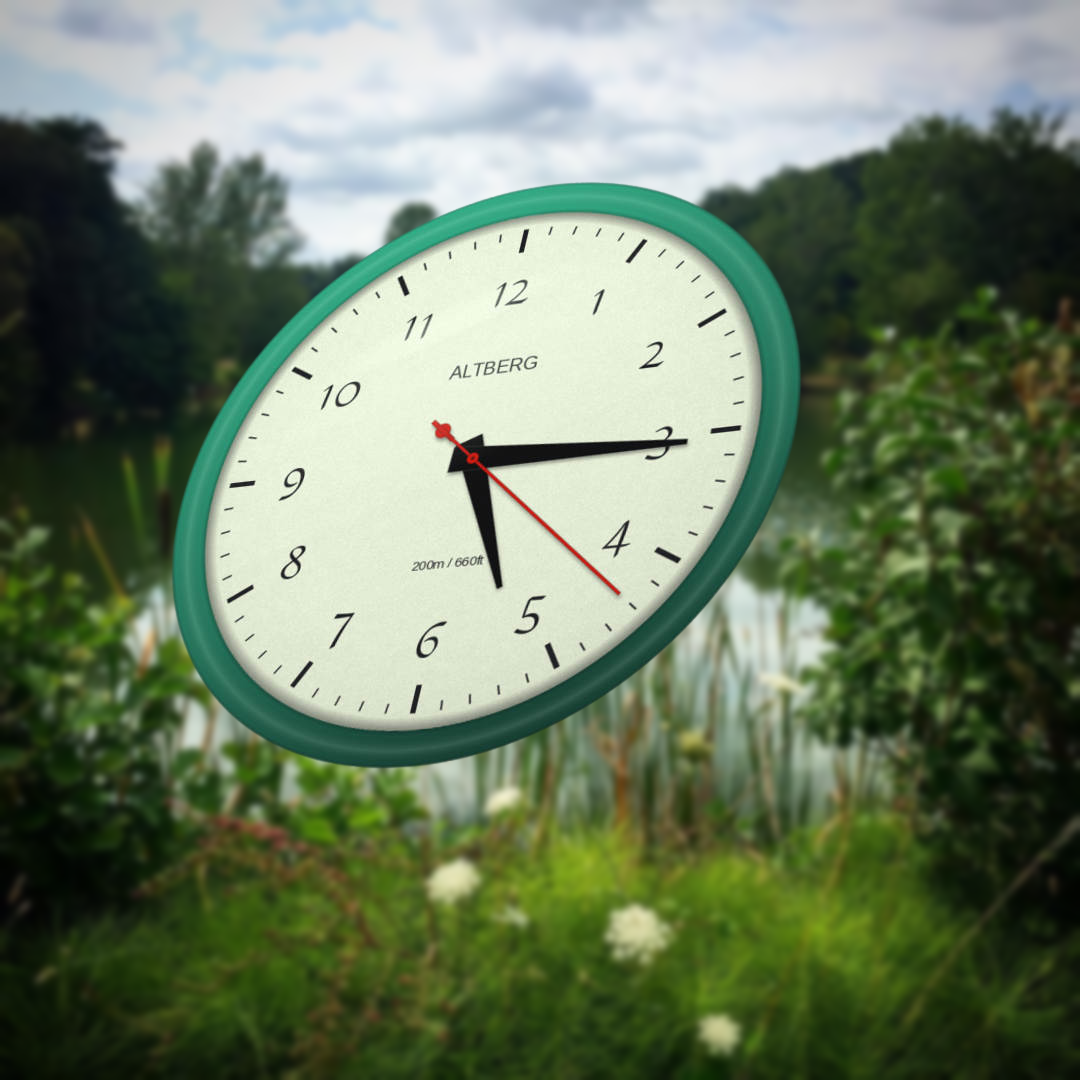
5:15:22
